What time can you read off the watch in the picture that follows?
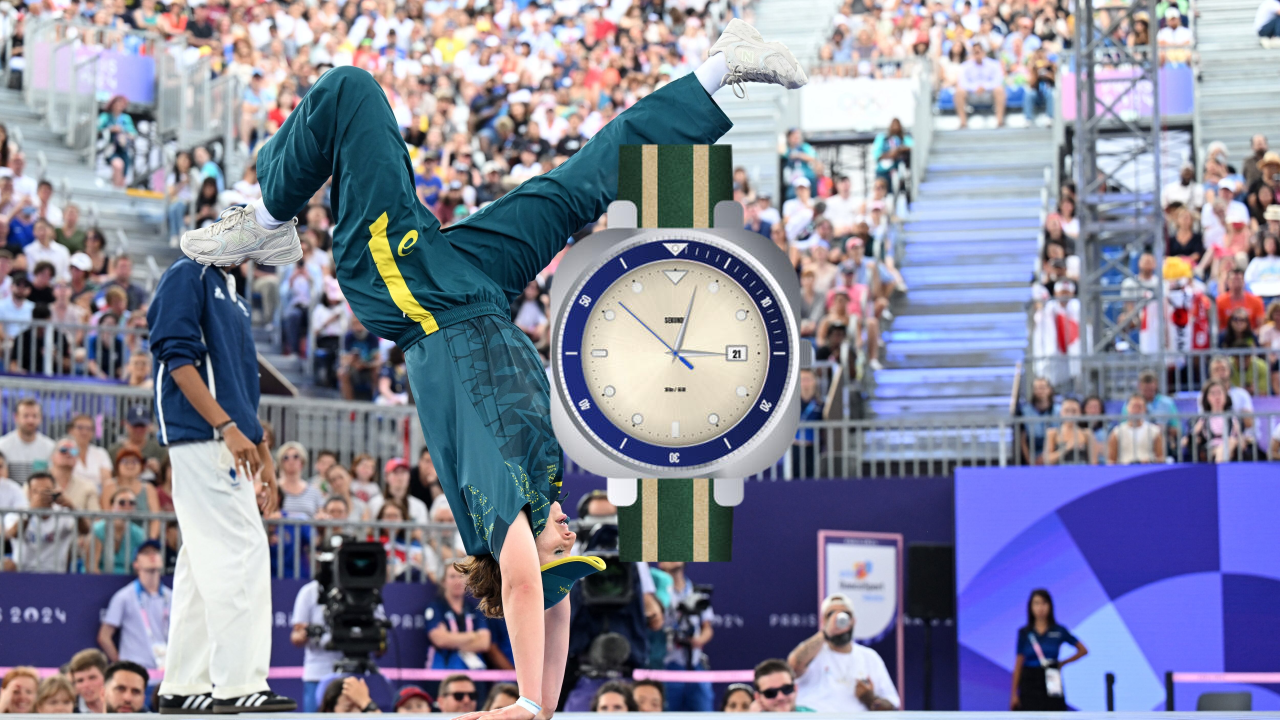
3:02:52
